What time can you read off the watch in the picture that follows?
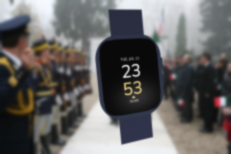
23:53
